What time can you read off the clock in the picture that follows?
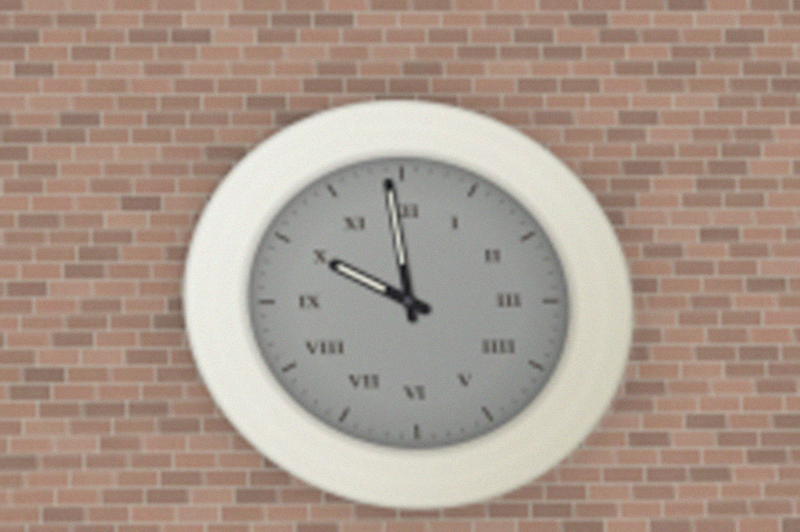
9:59
